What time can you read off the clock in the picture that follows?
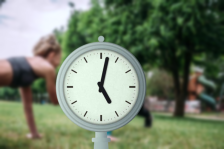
5:02
